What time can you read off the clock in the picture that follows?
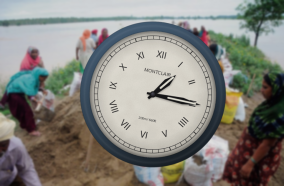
1:15
